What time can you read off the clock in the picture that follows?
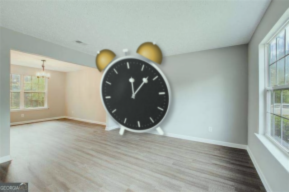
12:08
